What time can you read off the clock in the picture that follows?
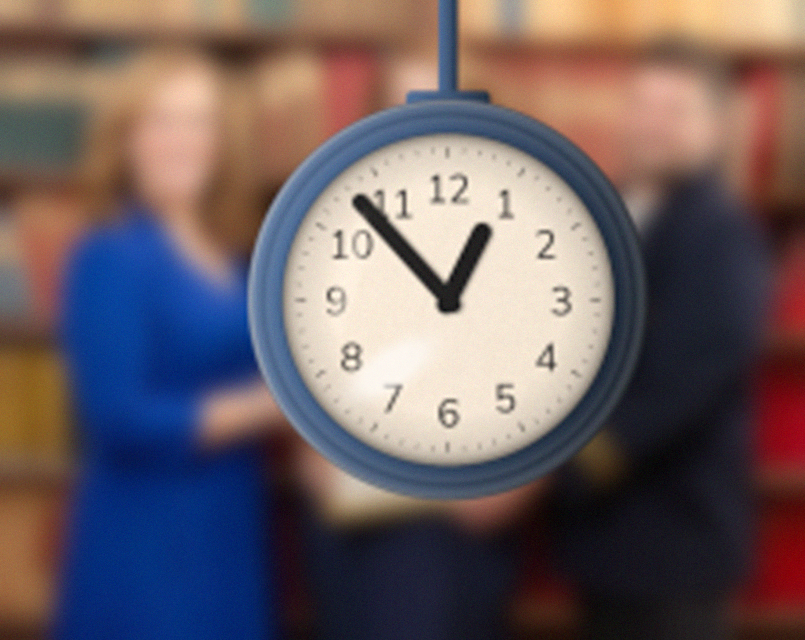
12:53
